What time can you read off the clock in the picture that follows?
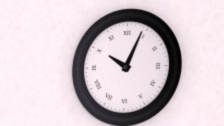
10:04
